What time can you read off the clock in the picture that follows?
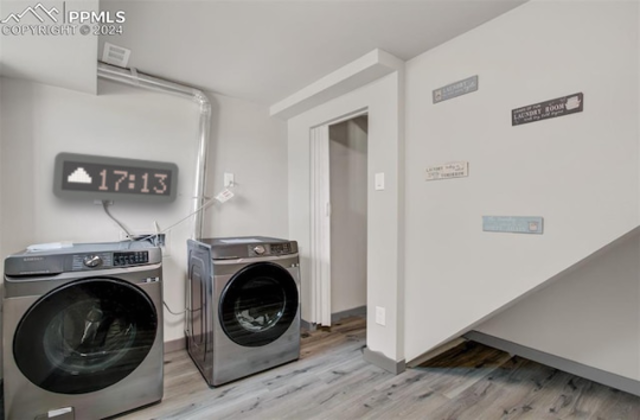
17:13
